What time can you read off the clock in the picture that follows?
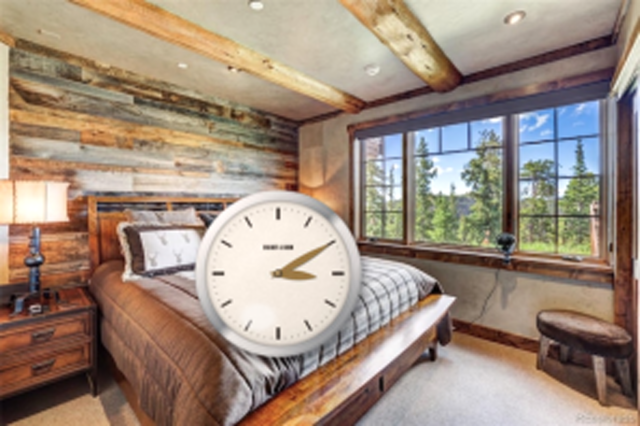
3:10
